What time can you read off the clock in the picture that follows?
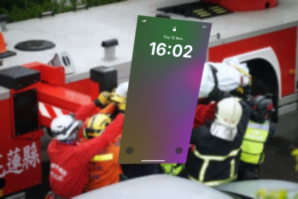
16:02
